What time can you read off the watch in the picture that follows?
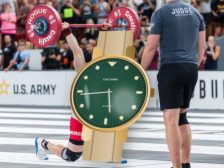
5:44
